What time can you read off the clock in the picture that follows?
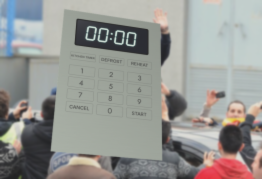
0:00
